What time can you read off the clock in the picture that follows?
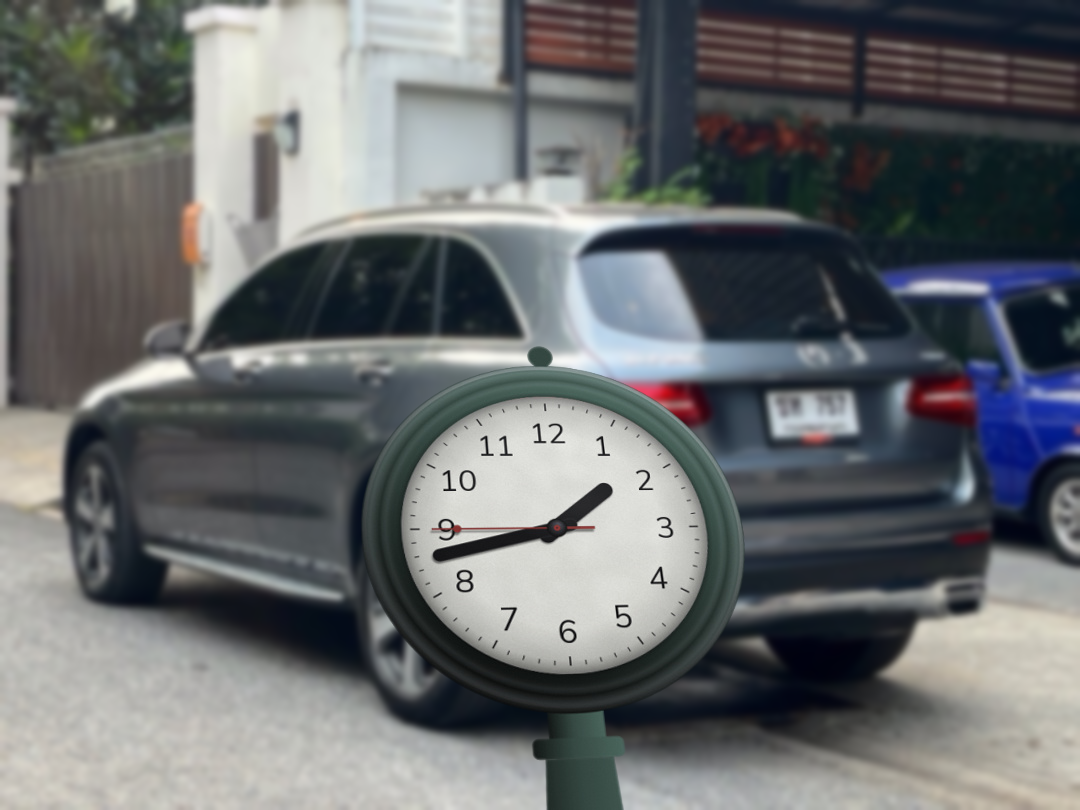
1:42:45
